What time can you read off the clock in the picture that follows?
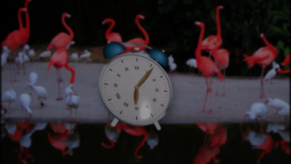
6:06
